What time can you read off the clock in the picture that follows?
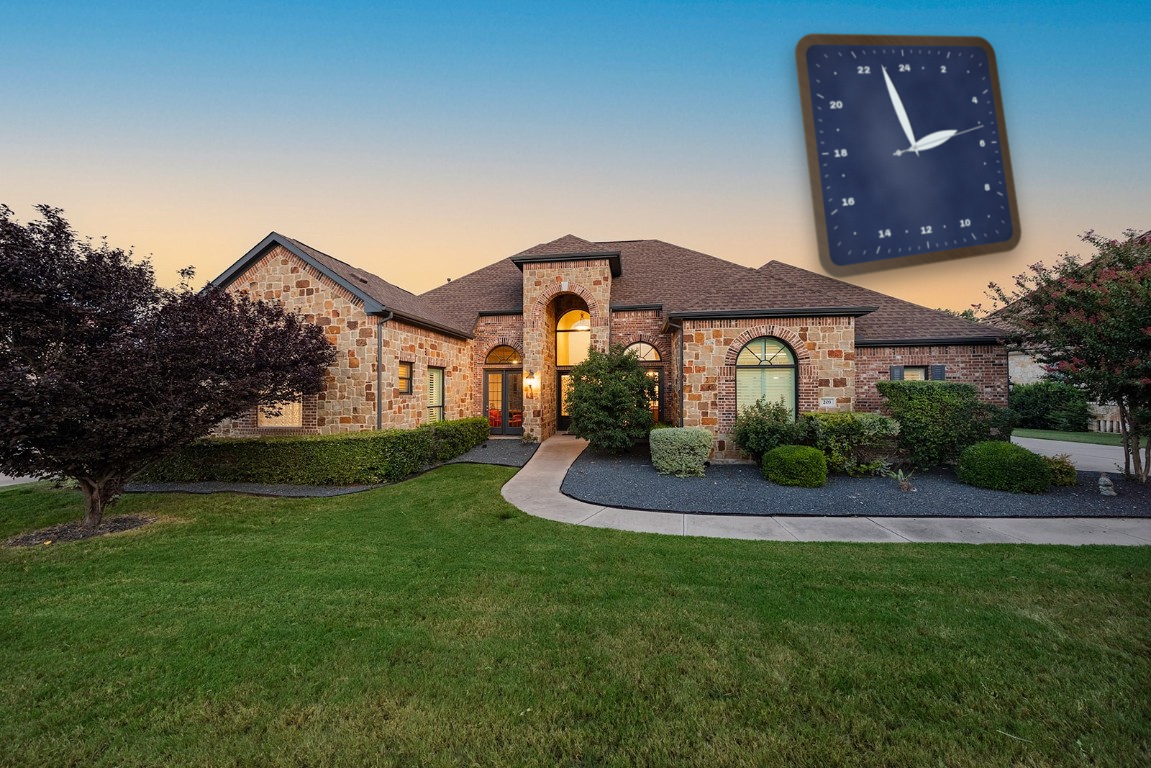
4:57:13
